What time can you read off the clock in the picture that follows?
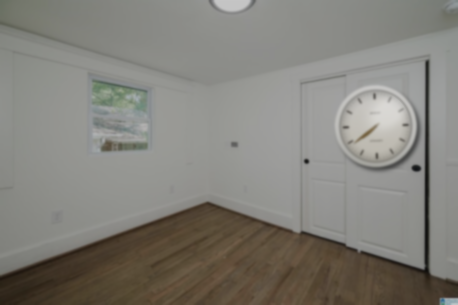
7:39
